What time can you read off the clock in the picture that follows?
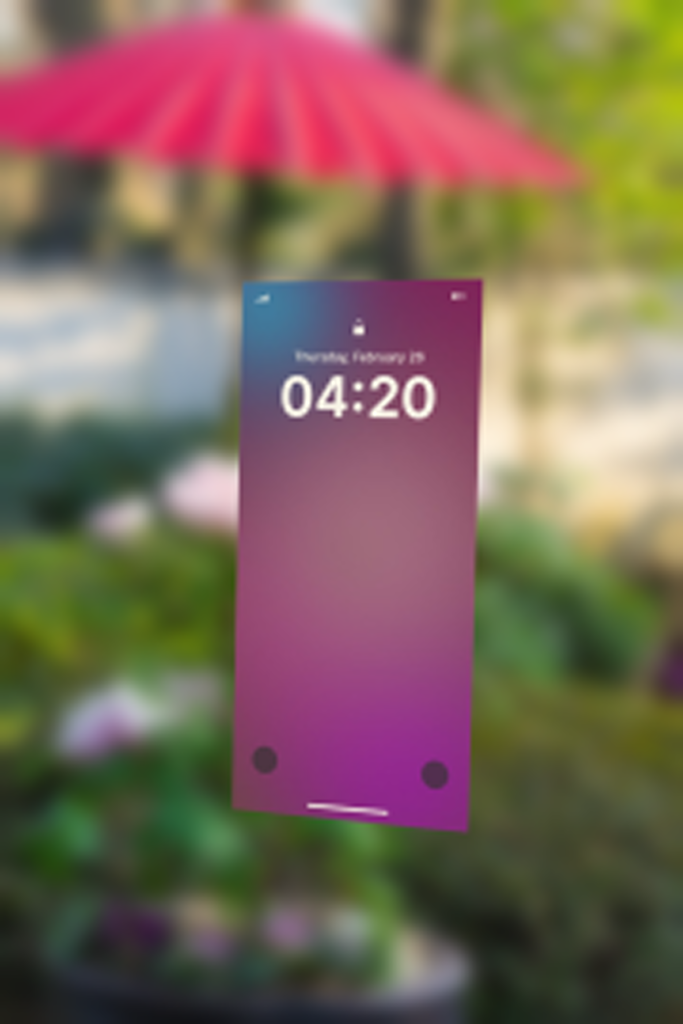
4:20
